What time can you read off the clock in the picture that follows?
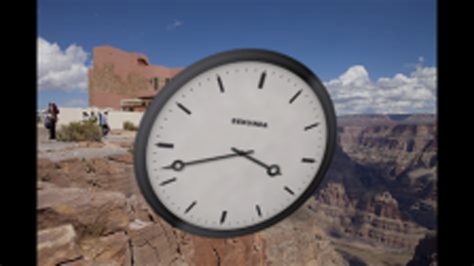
3:42
